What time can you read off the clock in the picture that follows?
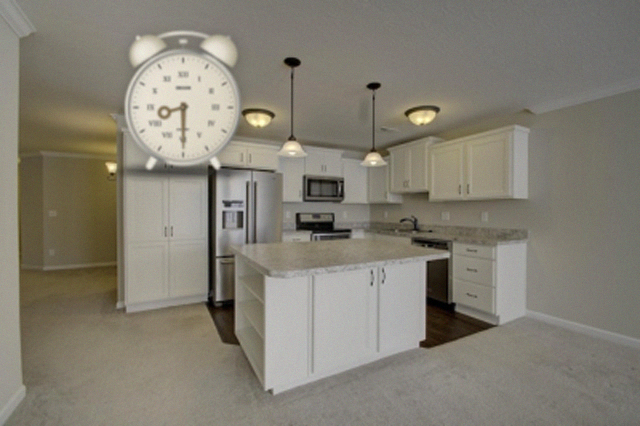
8:30
